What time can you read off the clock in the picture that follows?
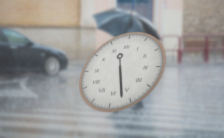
11:27
